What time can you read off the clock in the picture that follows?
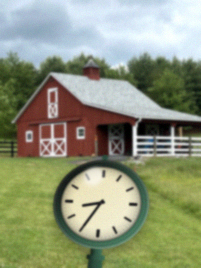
8:35
